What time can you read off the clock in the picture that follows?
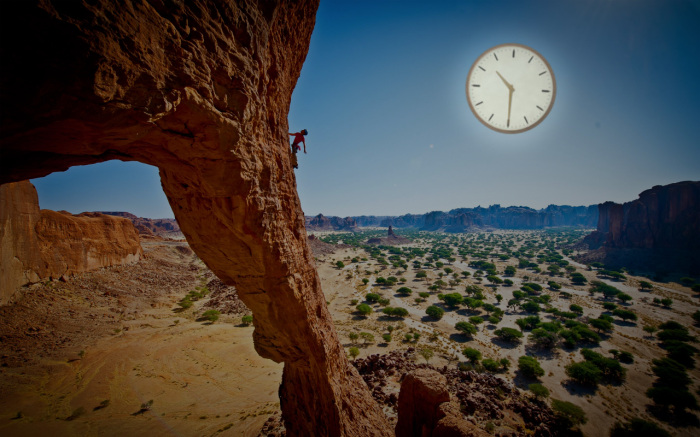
10:30
